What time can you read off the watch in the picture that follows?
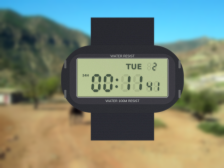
0:11:41
